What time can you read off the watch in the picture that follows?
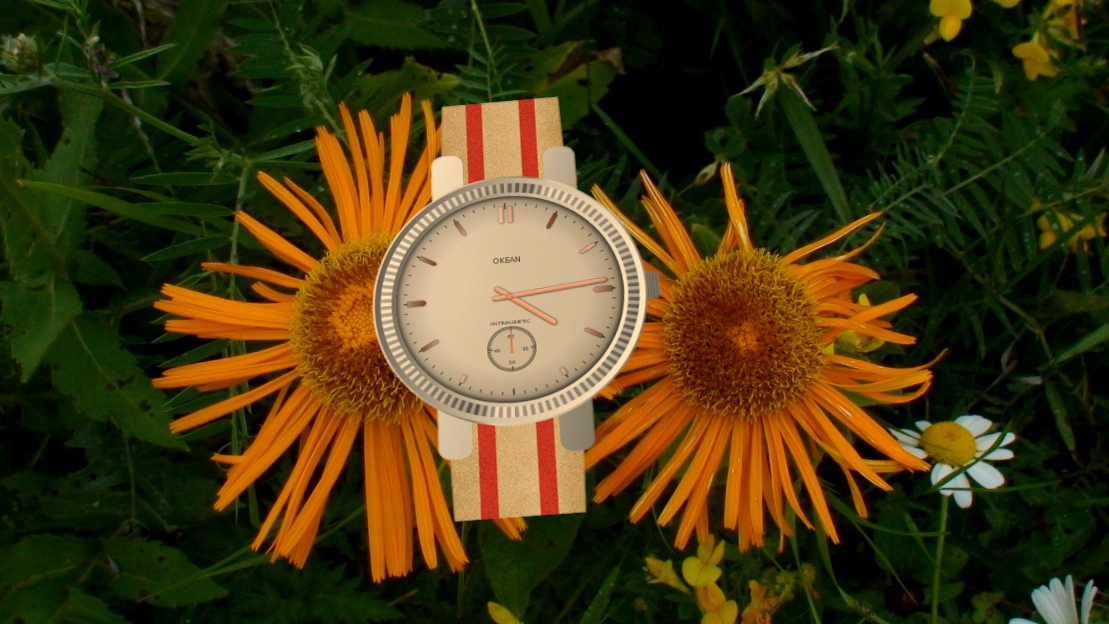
4:14
